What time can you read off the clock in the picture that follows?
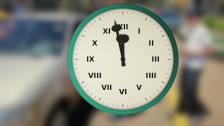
11:58
